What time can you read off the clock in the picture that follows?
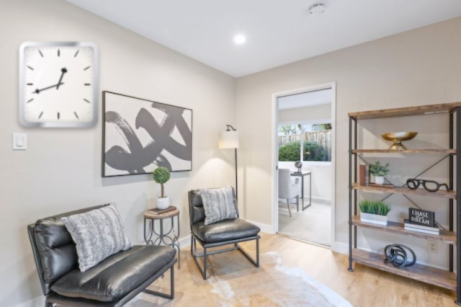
12:42
